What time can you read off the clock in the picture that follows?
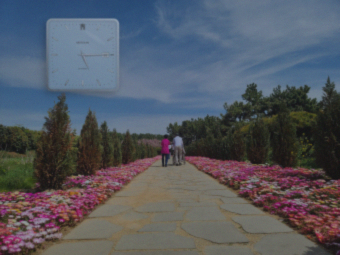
5:15
